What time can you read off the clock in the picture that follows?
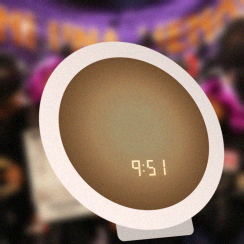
9:51
